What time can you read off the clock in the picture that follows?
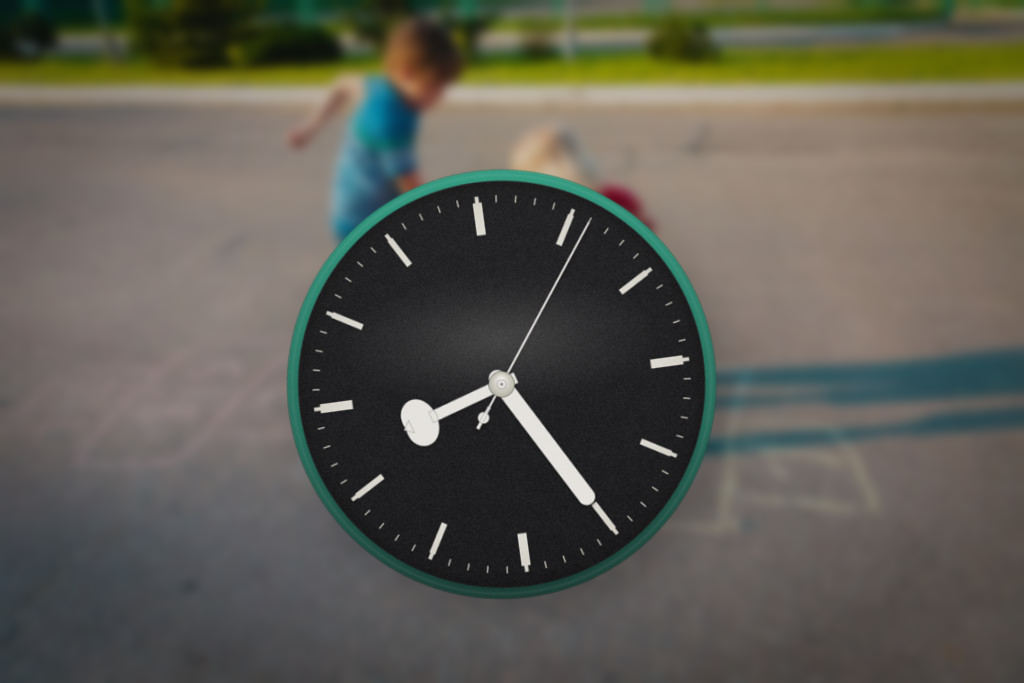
8:25:06
